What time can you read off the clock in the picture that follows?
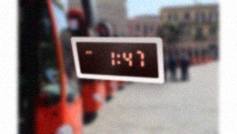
1:47
